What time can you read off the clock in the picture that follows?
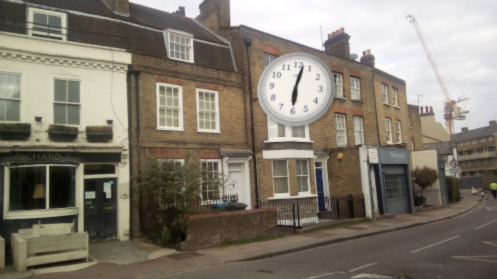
6:02
